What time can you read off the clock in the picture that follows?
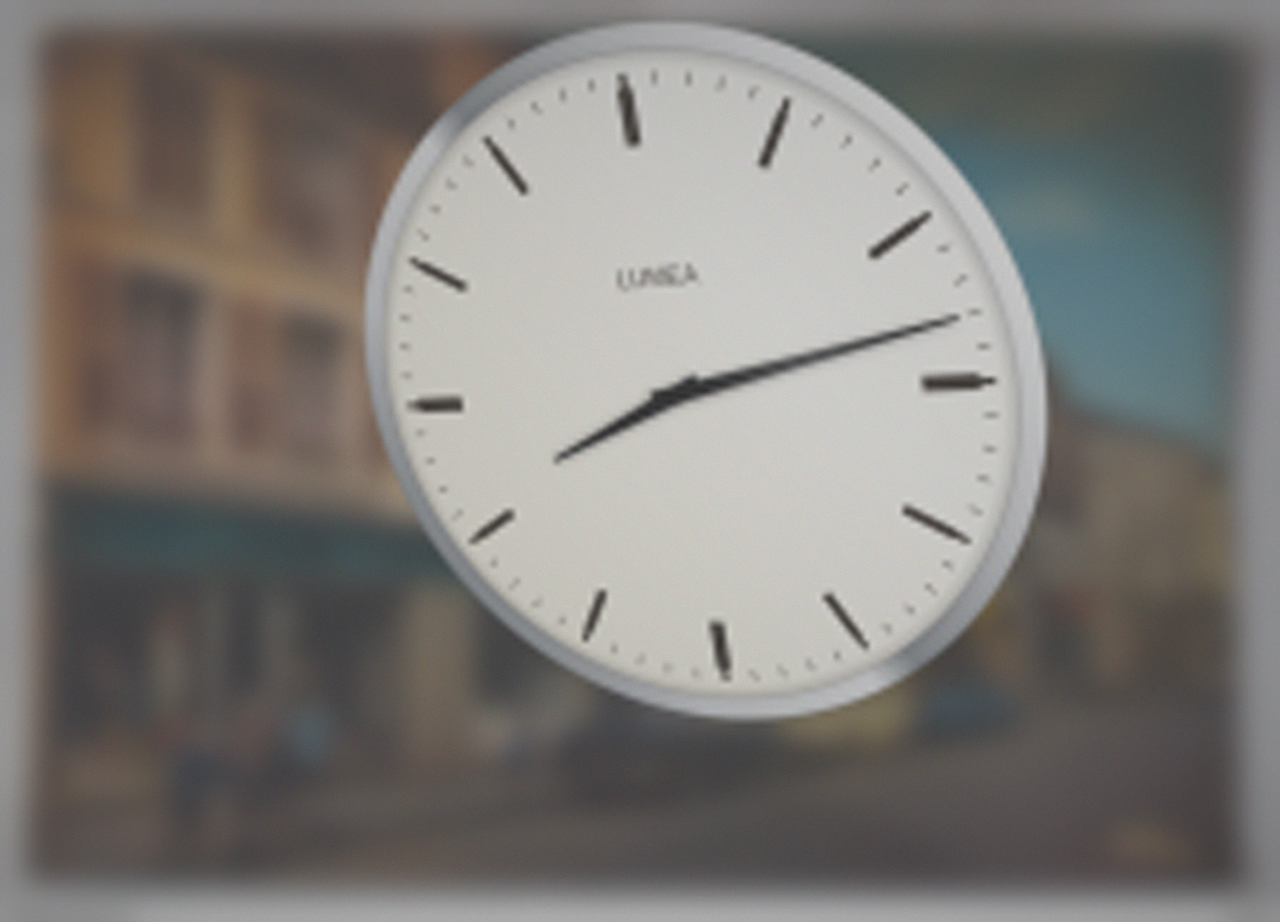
8:13
